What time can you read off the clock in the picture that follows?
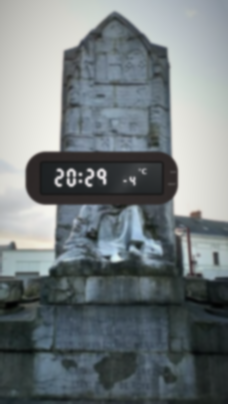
20:29
